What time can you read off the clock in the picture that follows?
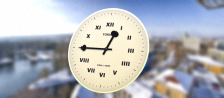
12:45
